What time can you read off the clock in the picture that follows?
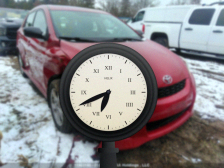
6:41
